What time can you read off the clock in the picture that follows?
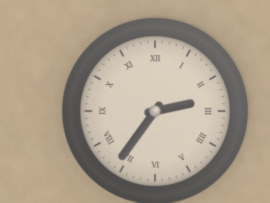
2:36
